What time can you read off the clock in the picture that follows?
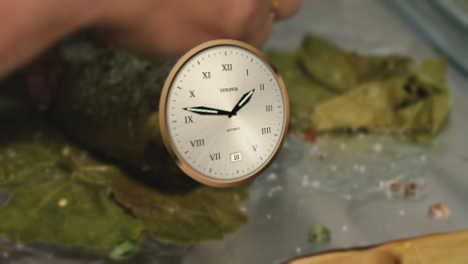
1:47
